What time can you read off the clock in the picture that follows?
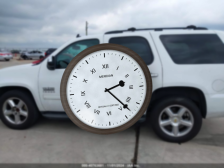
2:23
